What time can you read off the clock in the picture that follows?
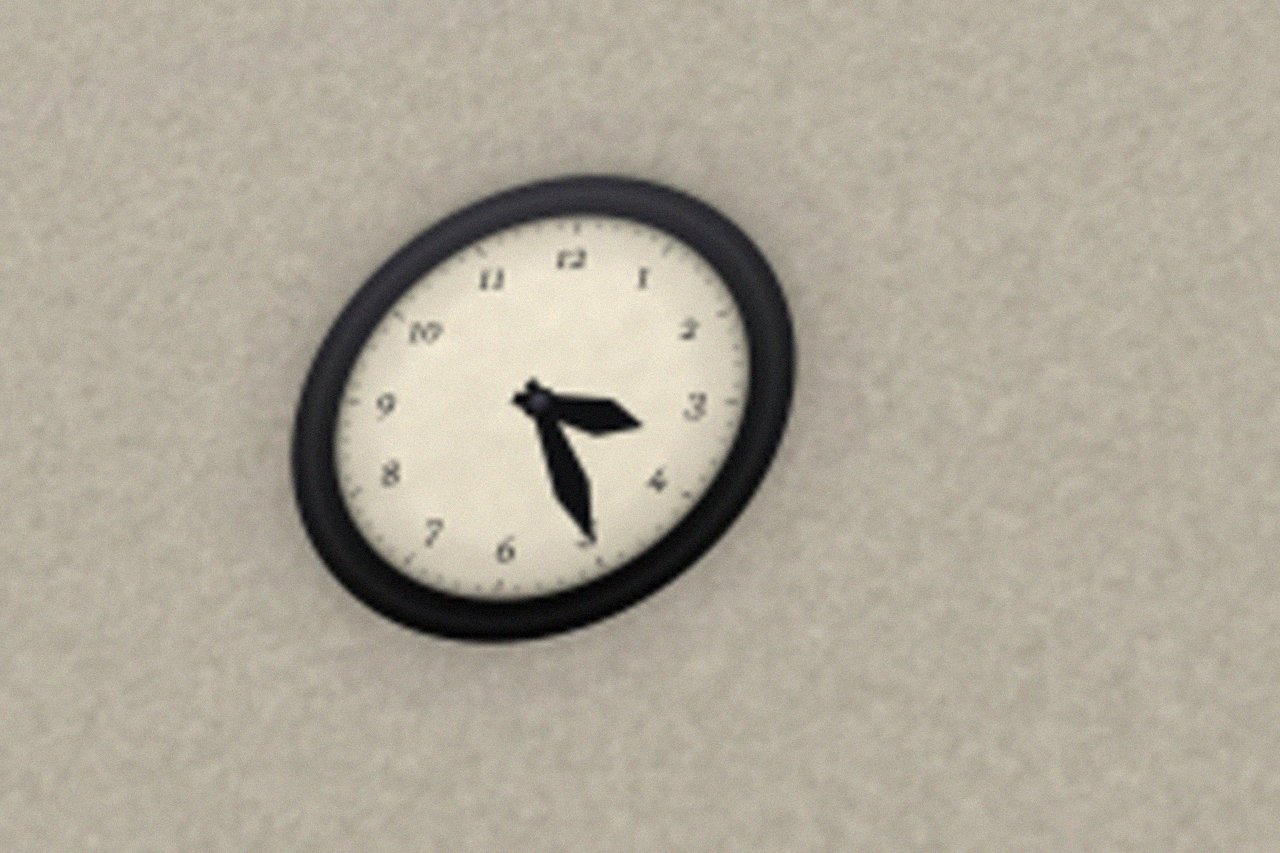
3:25
